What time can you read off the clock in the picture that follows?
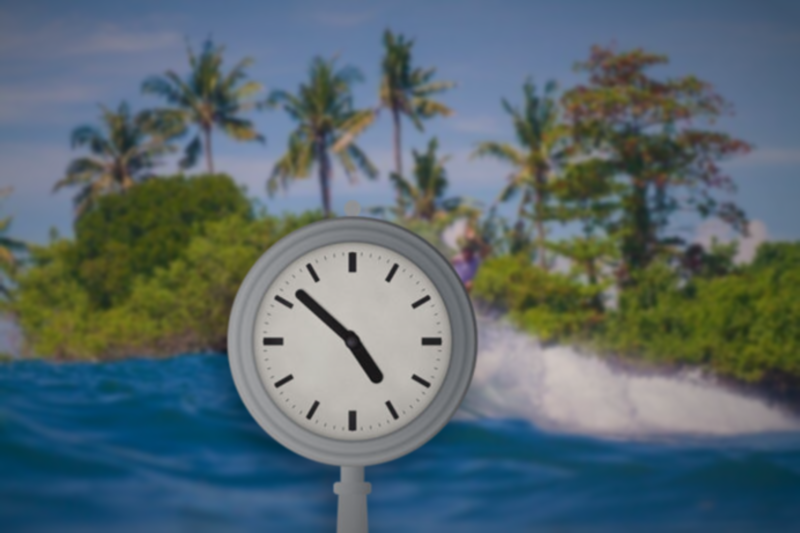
4:52
